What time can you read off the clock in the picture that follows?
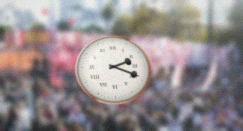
2:19
